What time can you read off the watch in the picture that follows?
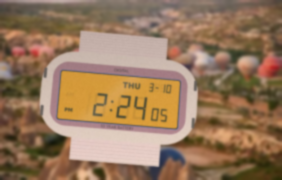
2:24:05
